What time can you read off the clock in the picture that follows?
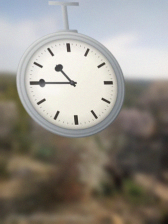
10:45
